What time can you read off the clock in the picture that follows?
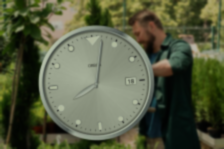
8:02
